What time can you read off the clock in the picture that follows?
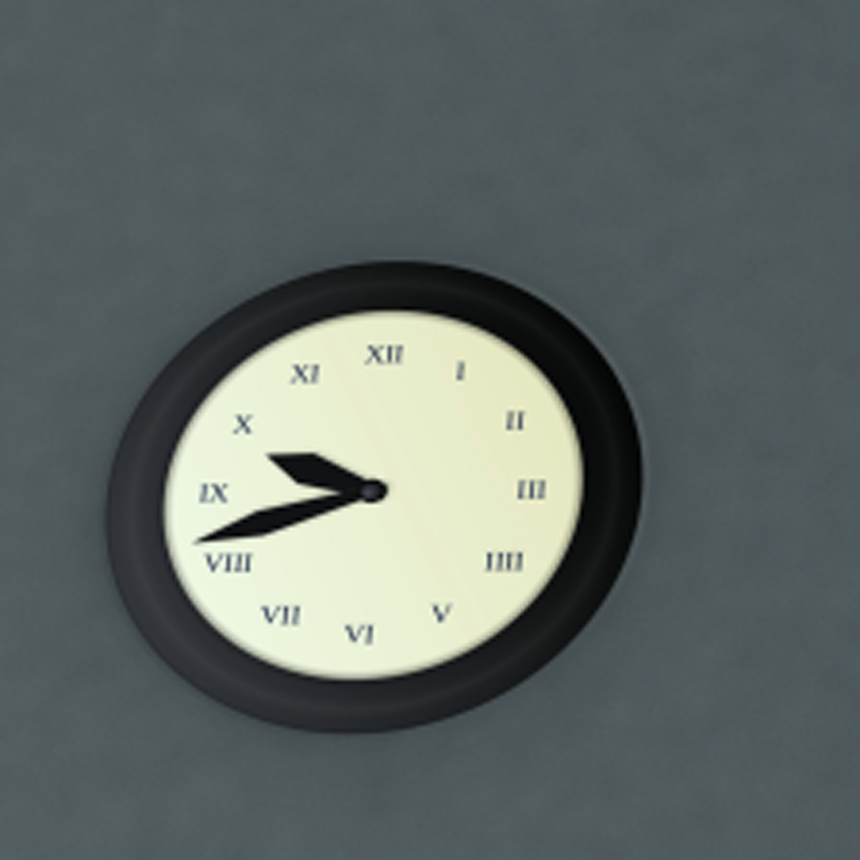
9:42
